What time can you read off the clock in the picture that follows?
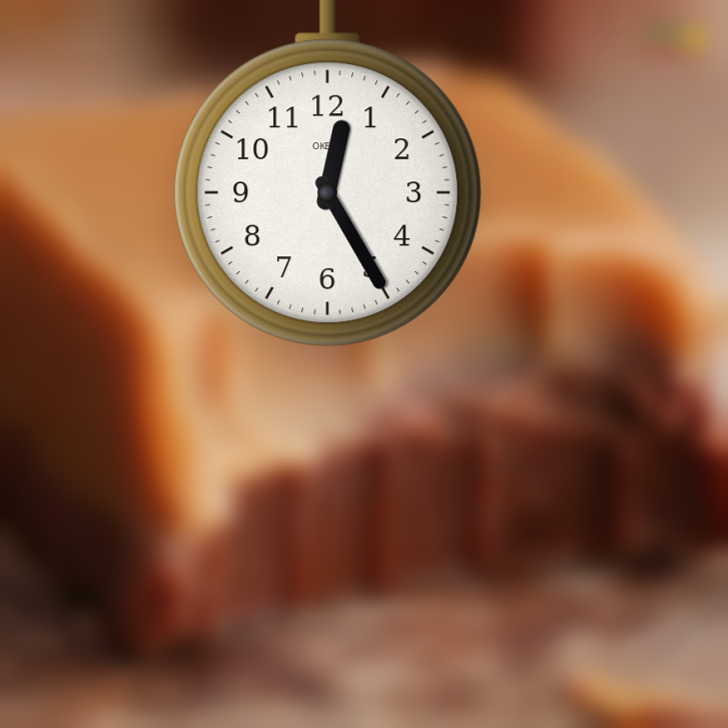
12:25
